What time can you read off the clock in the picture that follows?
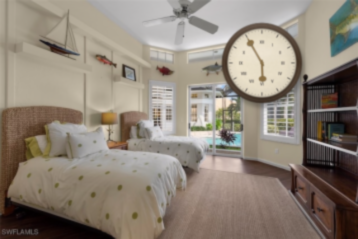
5:55
